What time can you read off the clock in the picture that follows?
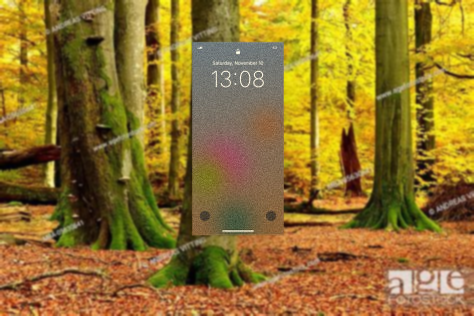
13:08
